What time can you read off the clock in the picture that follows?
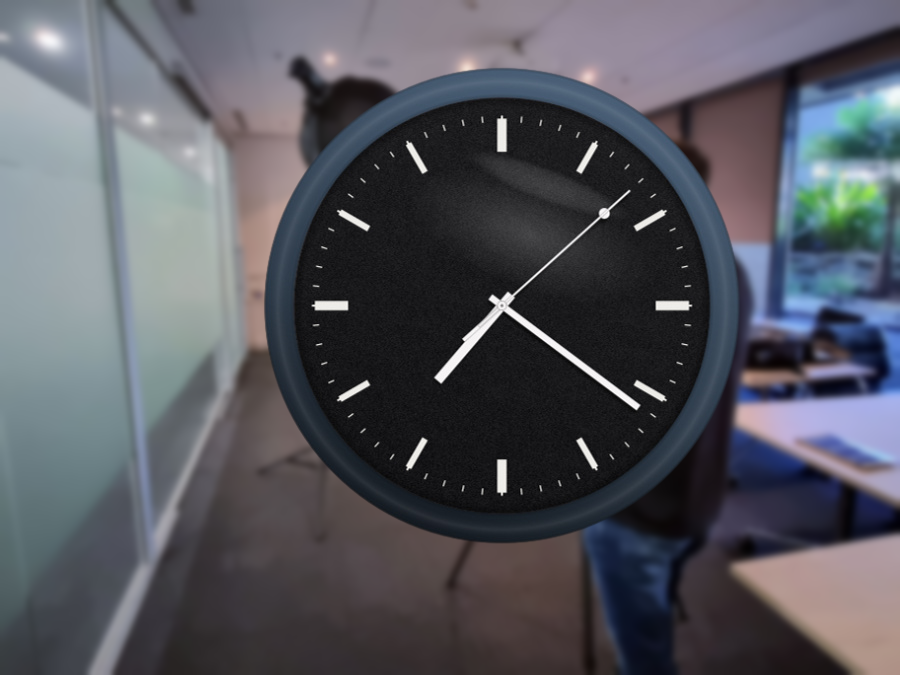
7:21:08
